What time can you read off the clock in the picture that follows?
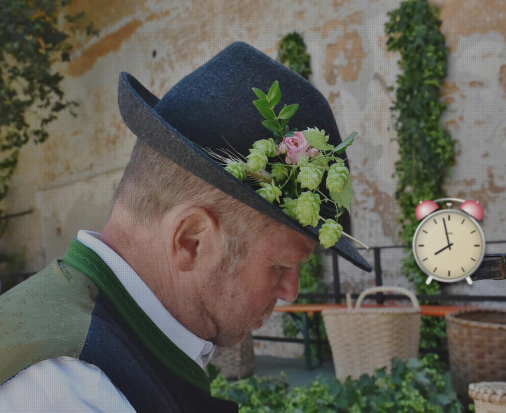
7:58
